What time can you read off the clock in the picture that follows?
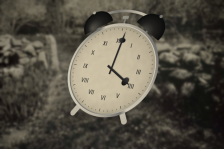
4:01
